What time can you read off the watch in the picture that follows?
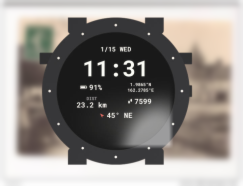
11:31
